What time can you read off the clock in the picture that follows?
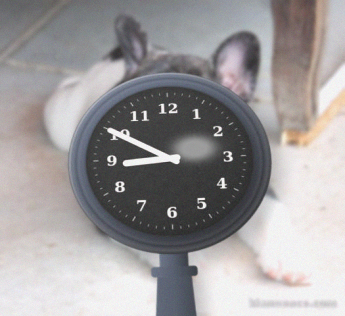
8:50
